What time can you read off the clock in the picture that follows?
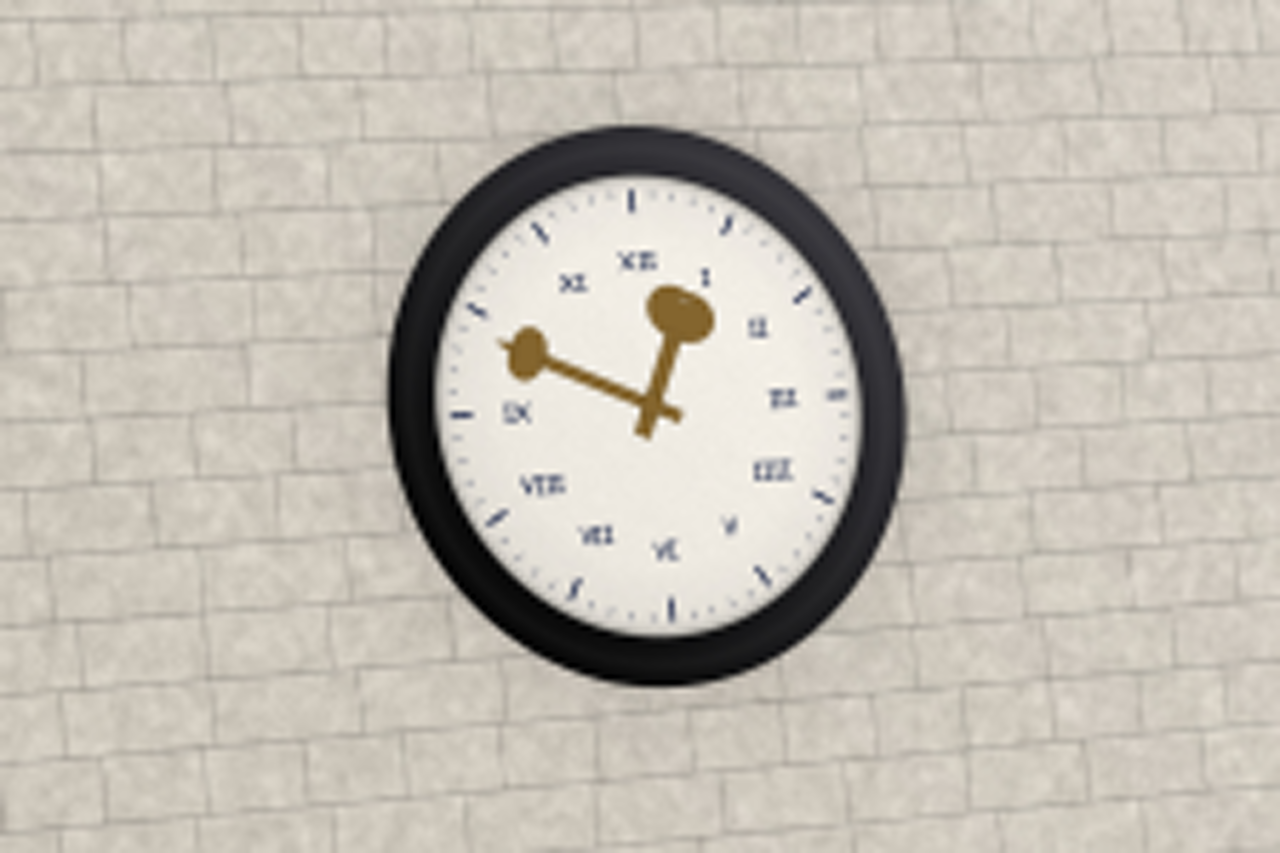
12:49
